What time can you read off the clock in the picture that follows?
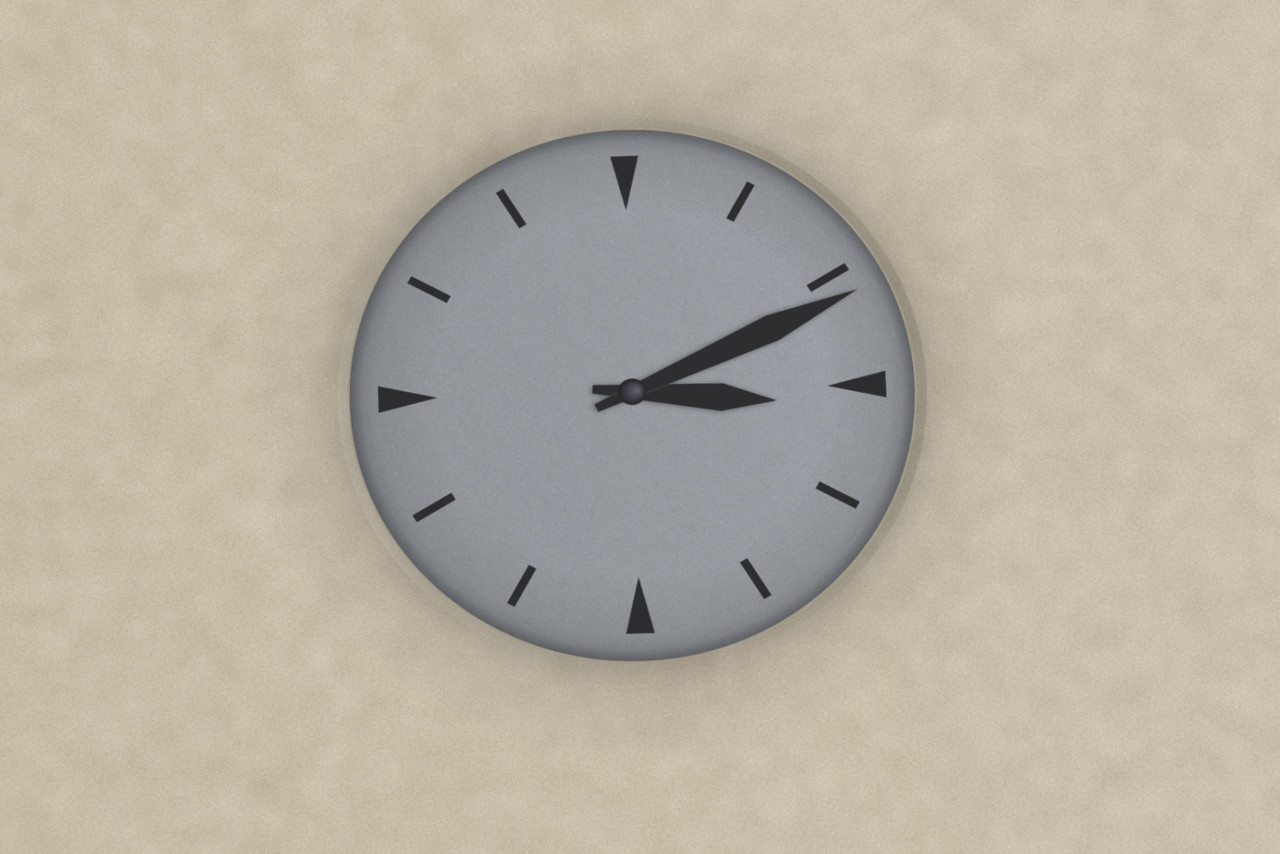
3:11
